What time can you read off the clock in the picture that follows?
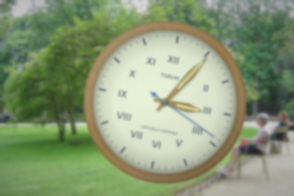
3:05:19
